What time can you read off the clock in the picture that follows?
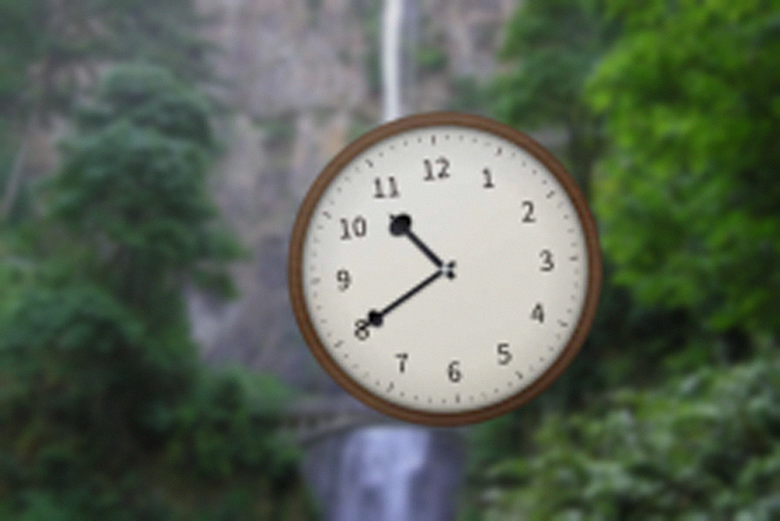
10:40
